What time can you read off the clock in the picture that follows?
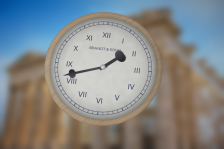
1:42
